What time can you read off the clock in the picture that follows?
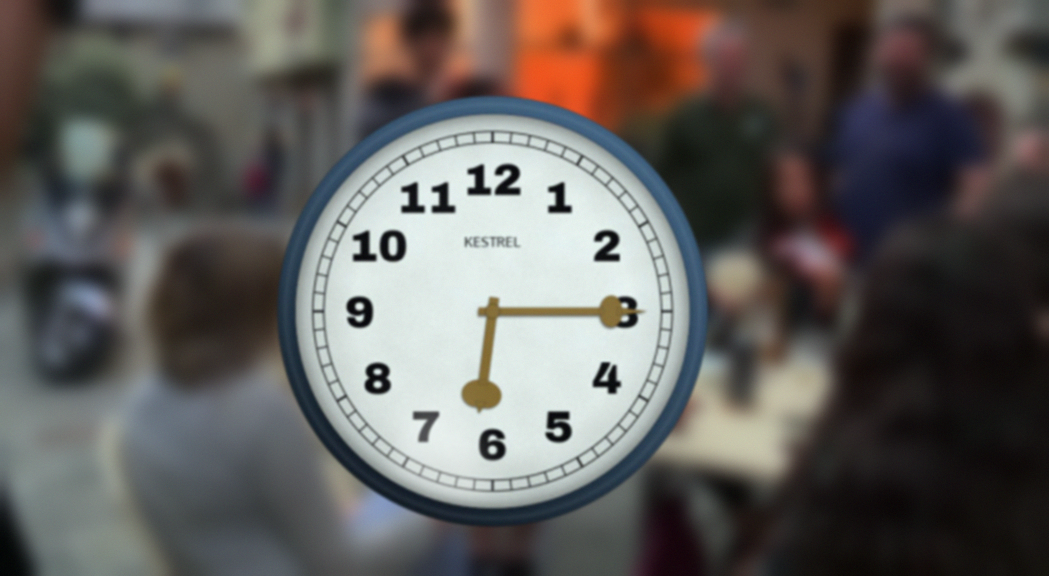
6:15
